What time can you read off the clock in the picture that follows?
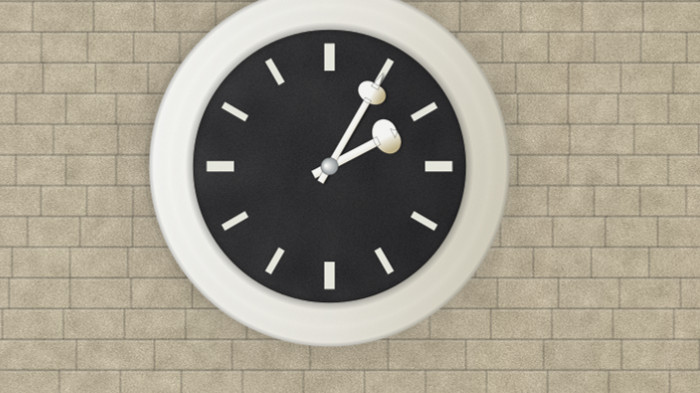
2:05
